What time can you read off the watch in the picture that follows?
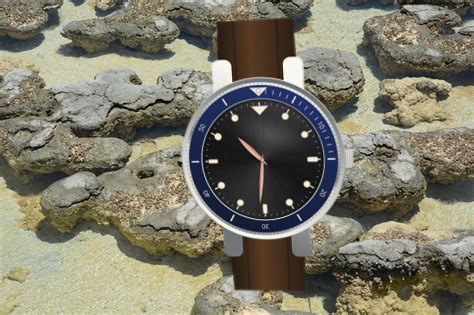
10:31
